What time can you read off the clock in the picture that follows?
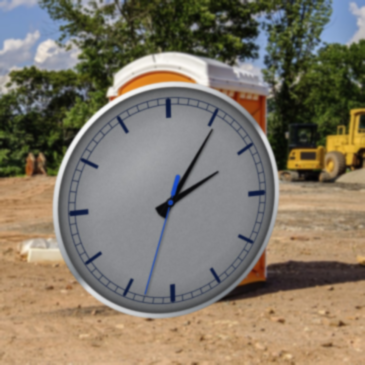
2:05:33
